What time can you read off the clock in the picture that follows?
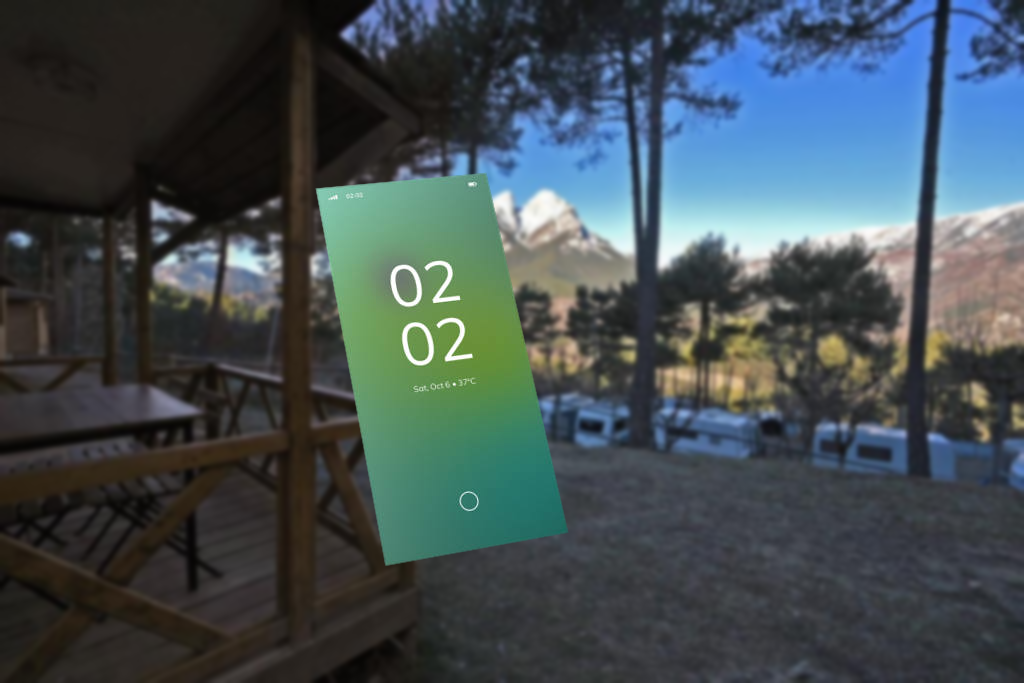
2:02
